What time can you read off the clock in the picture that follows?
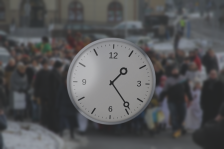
1:24
